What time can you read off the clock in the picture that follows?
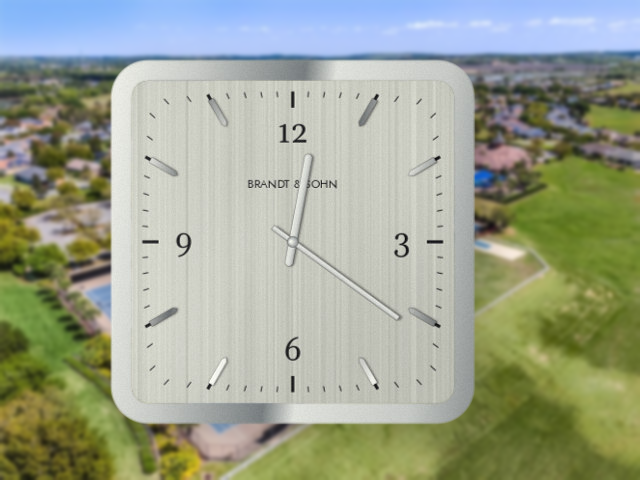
12:21
